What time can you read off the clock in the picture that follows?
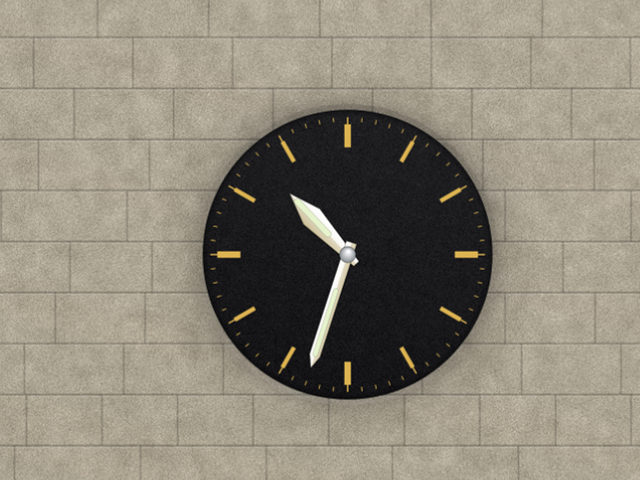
10:33
